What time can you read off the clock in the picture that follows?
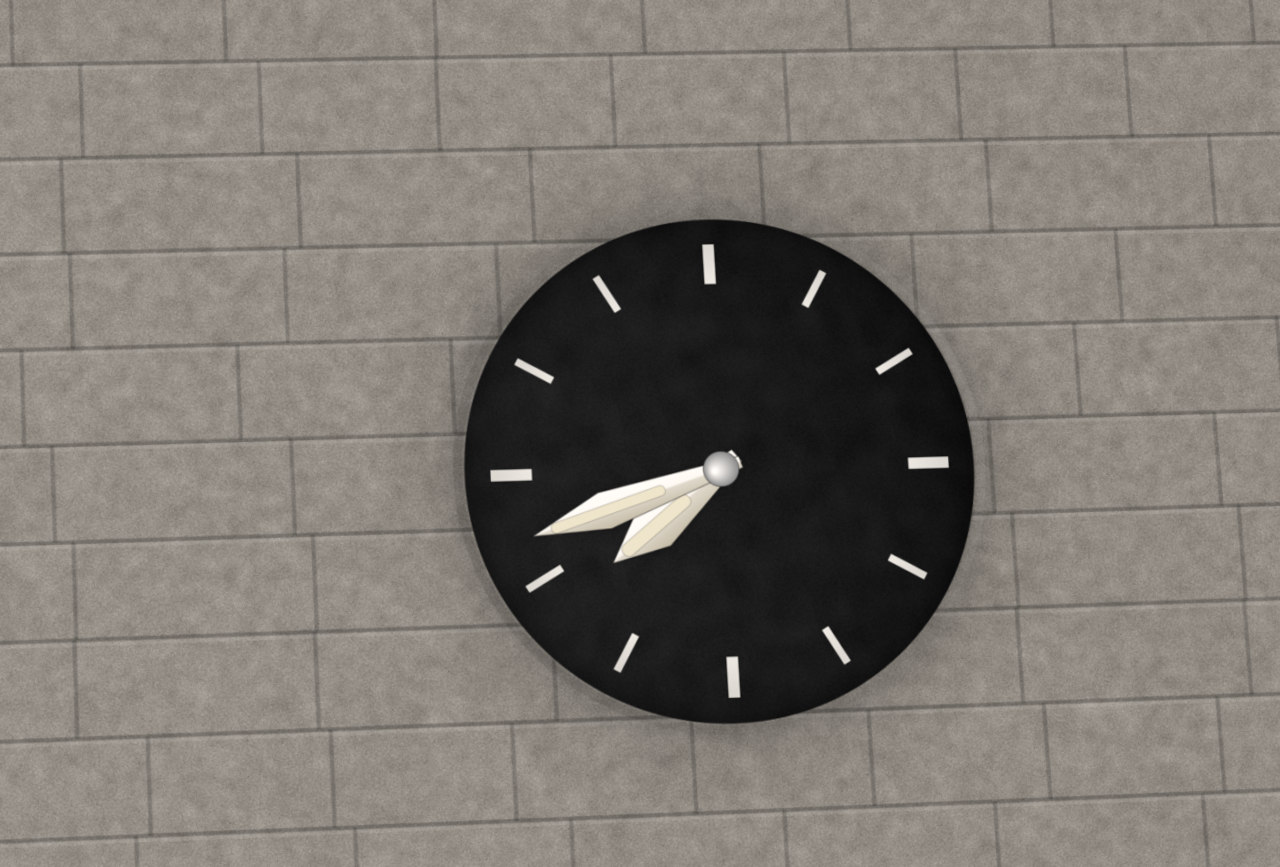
7:42
